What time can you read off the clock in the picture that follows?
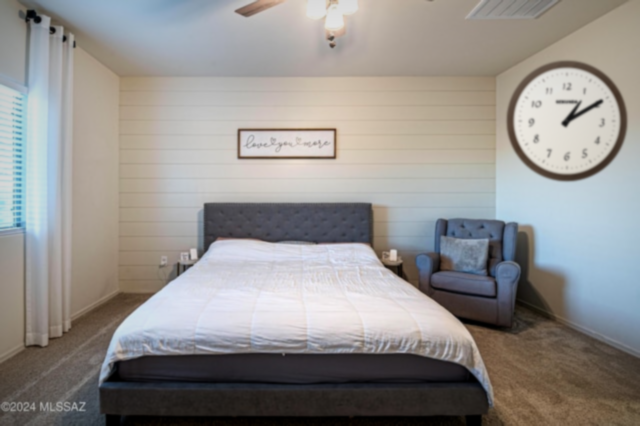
1:10
